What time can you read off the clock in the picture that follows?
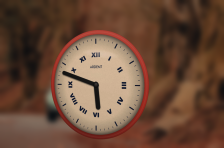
5:48
